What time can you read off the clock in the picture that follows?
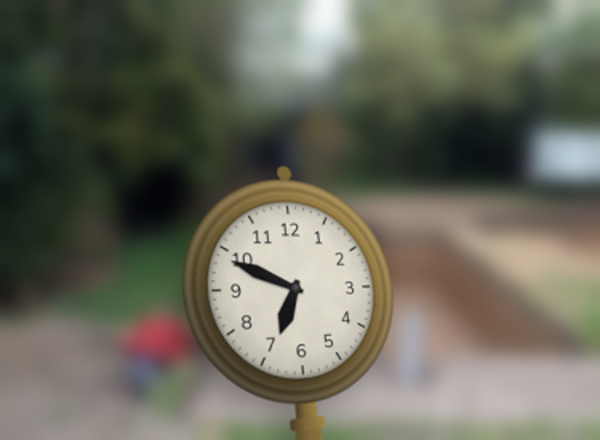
6:49
